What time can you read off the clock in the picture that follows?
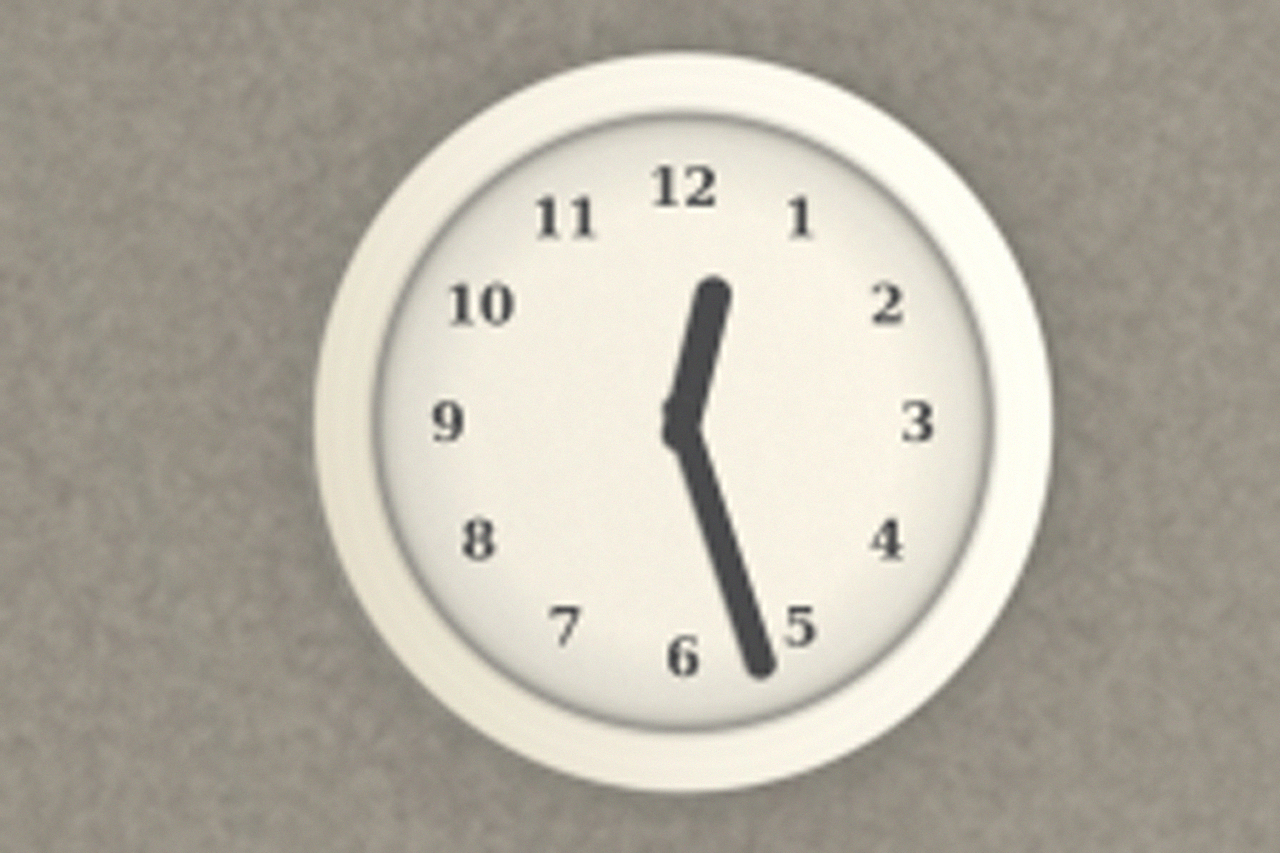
12:27
